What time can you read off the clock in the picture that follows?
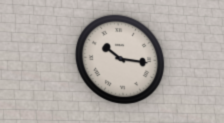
10:16
